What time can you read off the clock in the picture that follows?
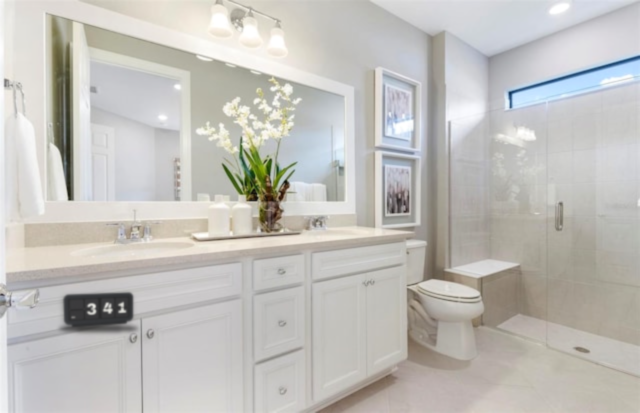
3:41
